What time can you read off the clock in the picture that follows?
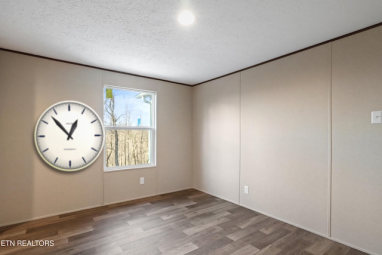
12:53
